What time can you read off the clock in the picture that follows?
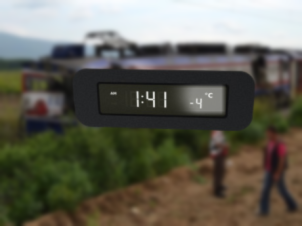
1:41
